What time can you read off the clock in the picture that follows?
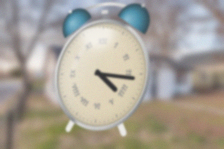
4:16
